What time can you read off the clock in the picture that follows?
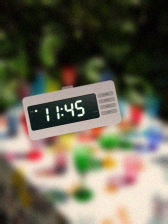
11:45
